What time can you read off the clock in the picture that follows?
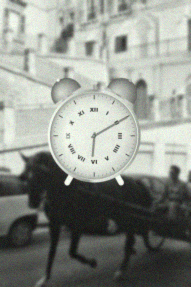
6:10
